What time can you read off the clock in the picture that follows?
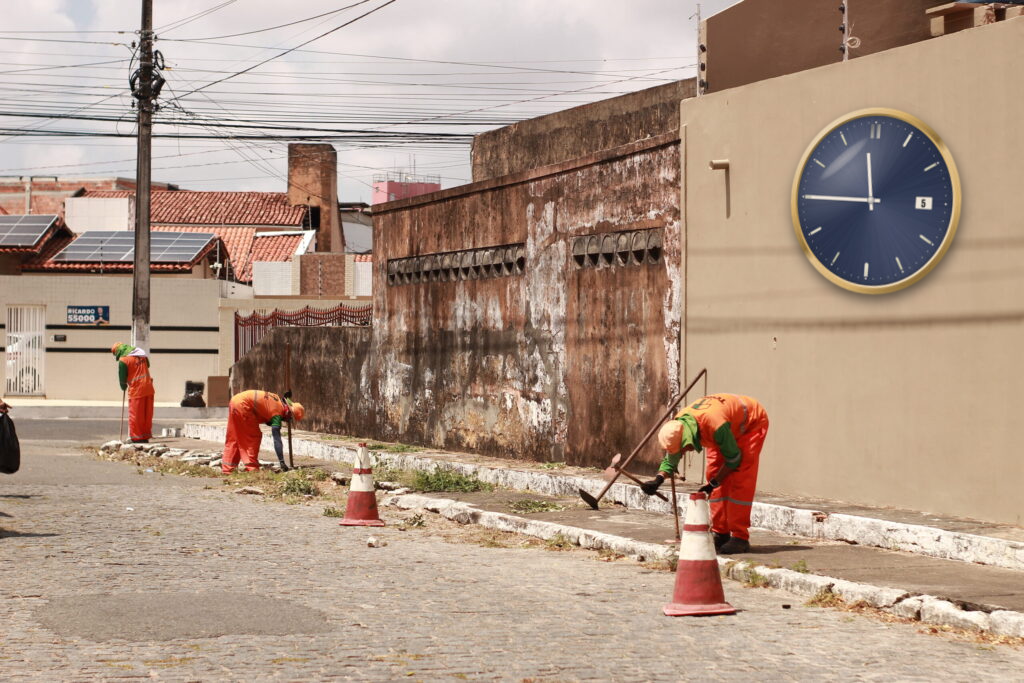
11:45
